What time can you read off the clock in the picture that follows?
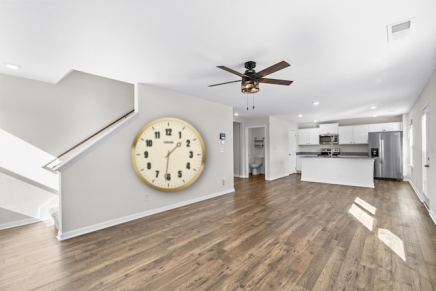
1:31
